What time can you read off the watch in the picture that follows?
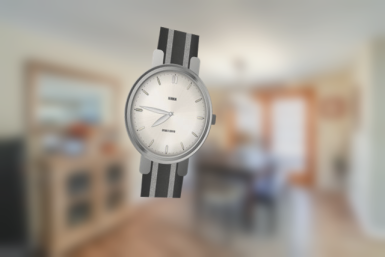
7:46
